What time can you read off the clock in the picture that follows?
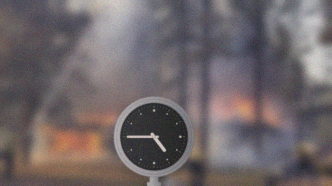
4:45
